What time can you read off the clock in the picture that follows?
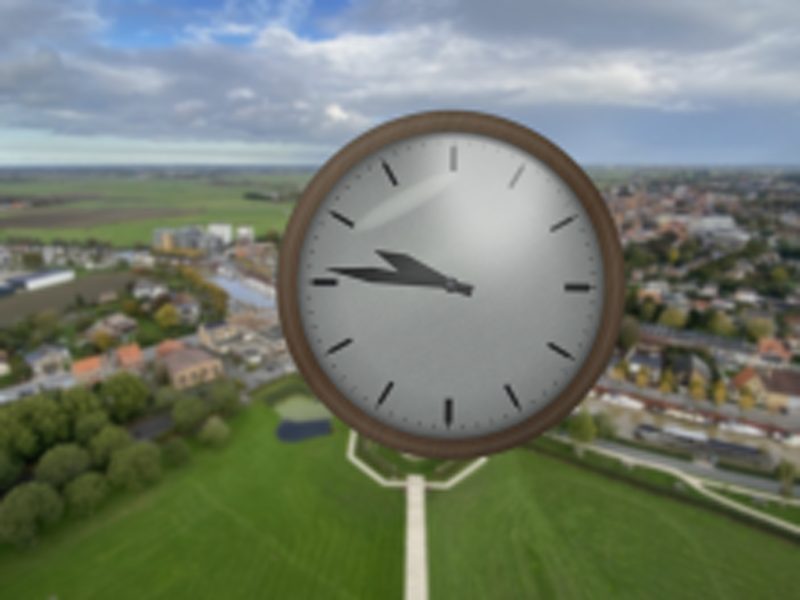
9:46
